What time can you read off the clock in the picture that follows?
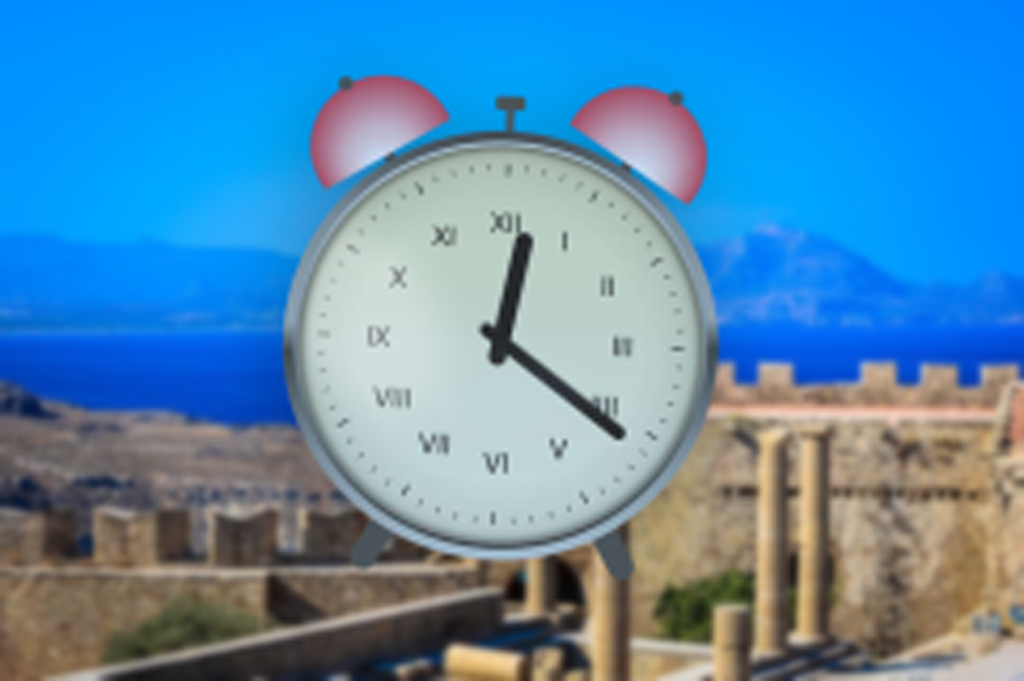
12:21
